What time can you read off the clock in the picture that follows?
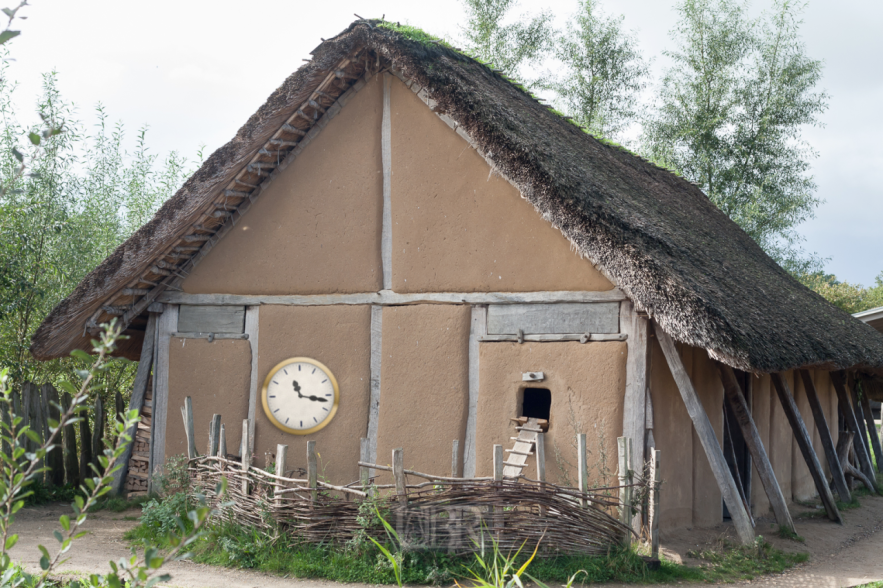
11:17
